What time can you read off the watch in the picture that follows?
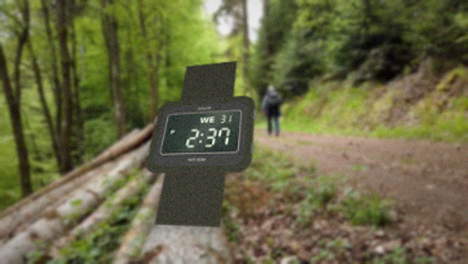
2:37
